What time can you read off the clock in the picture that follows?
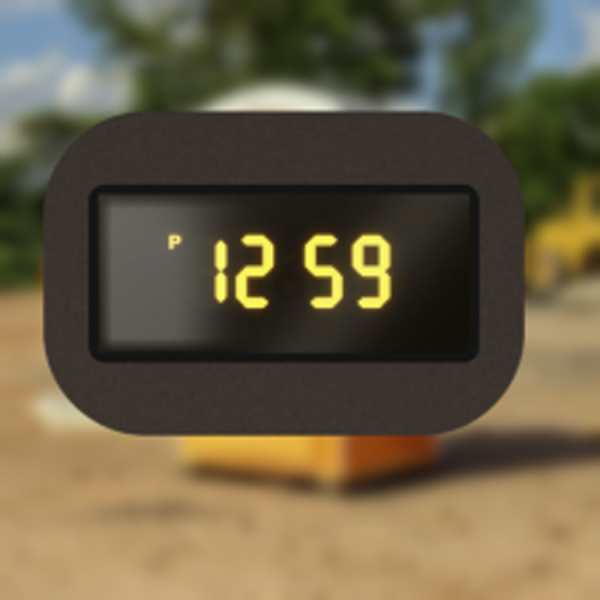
12:59
